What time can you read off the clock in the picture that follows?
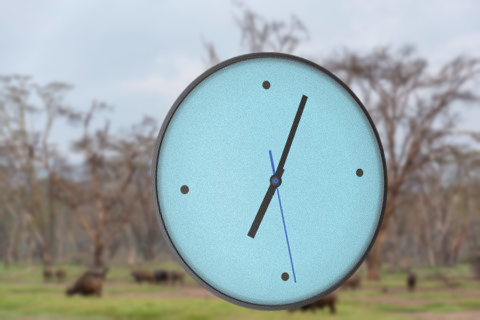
7:04:29
